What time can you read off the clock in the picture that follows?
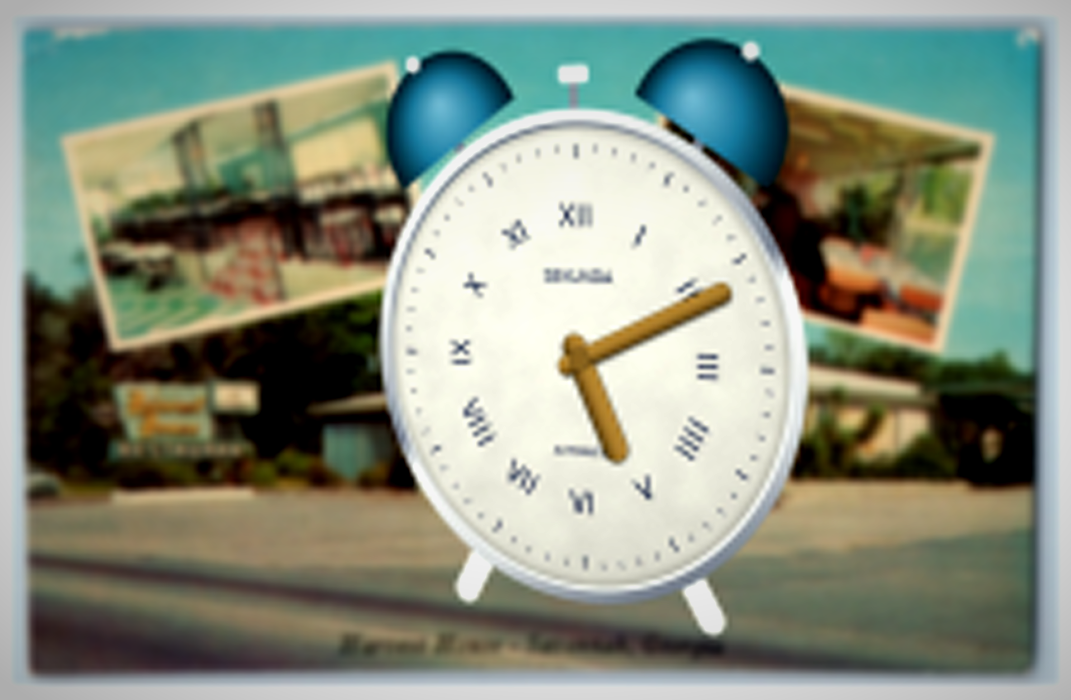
5:11
